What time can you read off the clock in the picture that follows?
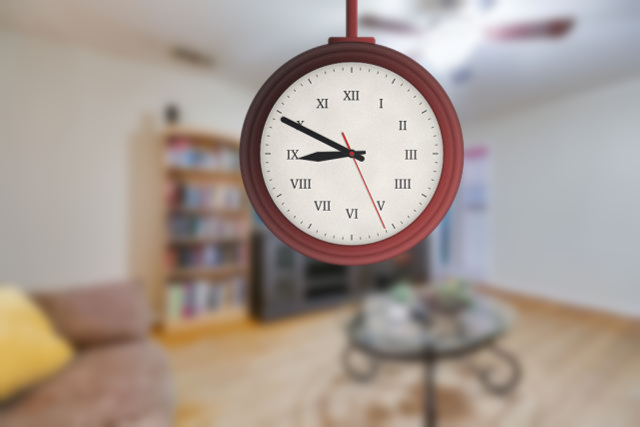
8:49:26
